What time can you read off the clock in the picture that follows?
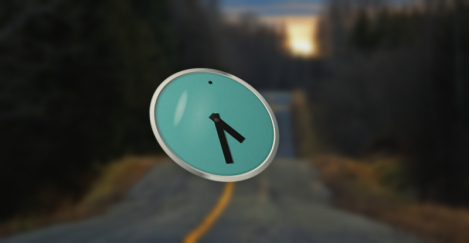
4:29
